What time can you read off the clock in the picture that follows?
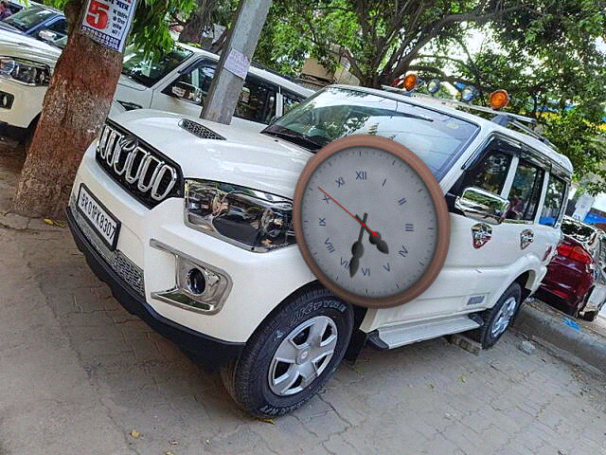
4:32:51
